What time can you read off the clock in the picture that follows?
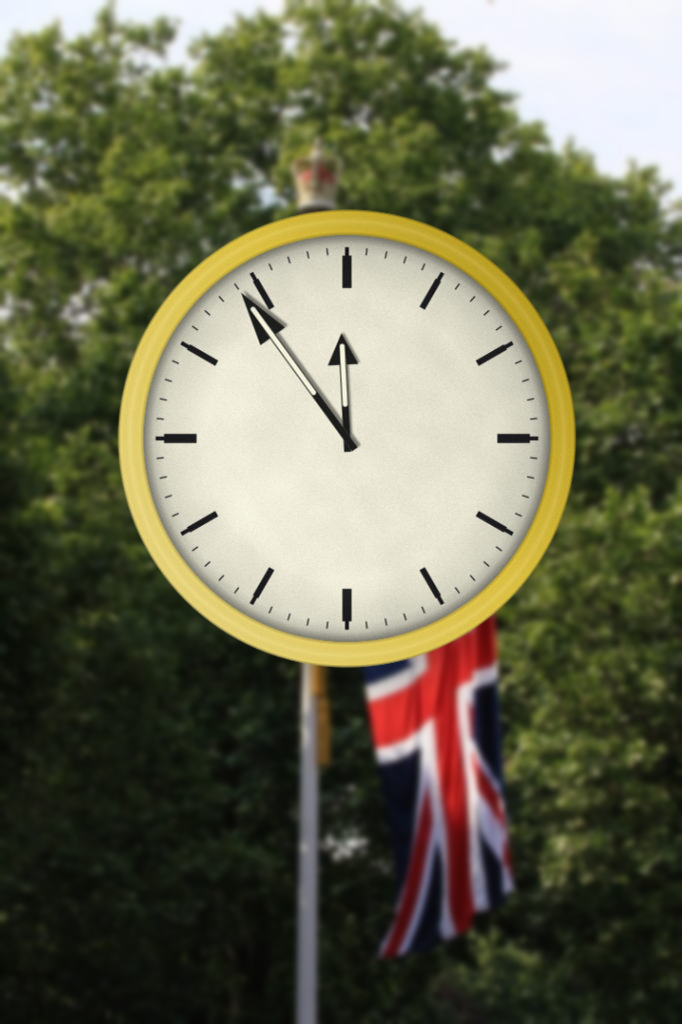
11:54
